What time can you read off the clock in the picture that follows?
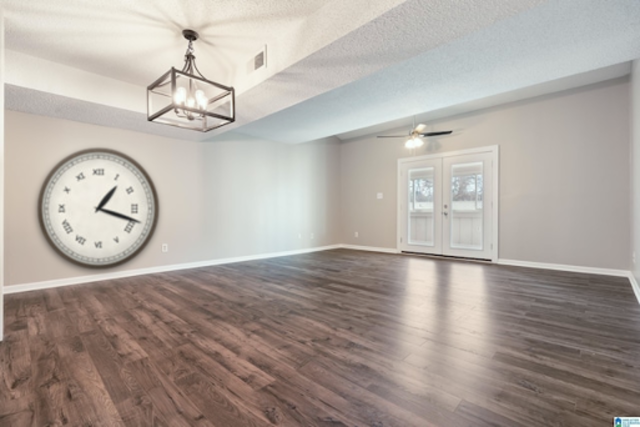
1:18
